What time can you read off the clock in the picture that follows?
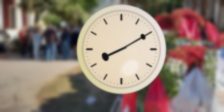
8:10
